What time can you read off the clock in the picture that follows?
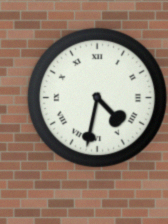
4:32
